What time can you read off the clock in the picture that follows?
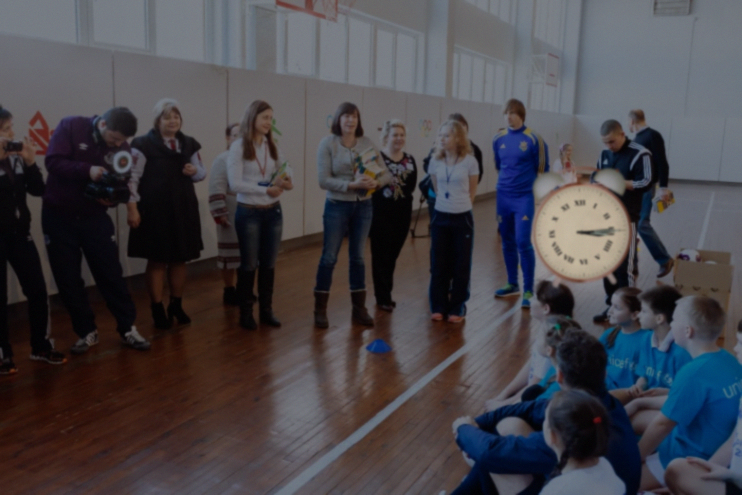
3:15
